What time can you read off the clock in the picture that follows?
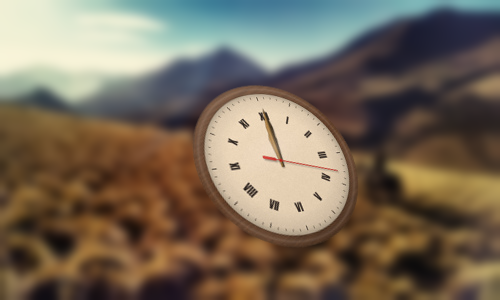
12:00:18
